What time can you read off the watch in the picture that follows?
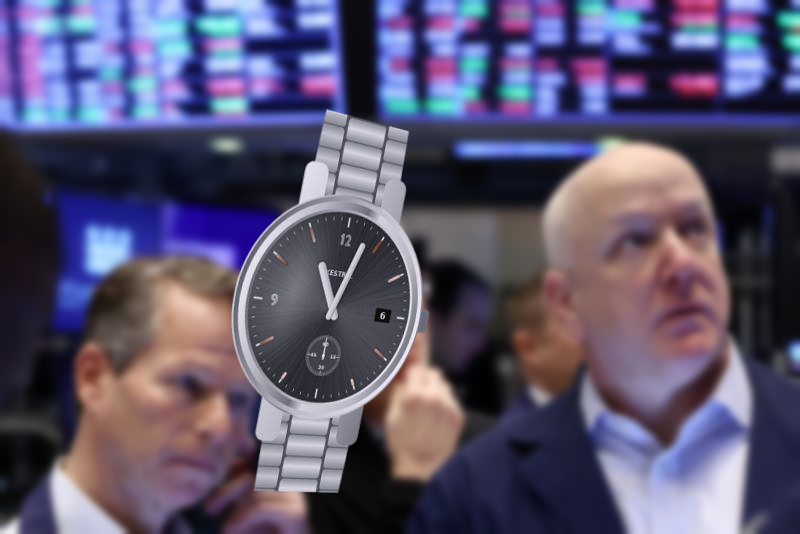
11:03
